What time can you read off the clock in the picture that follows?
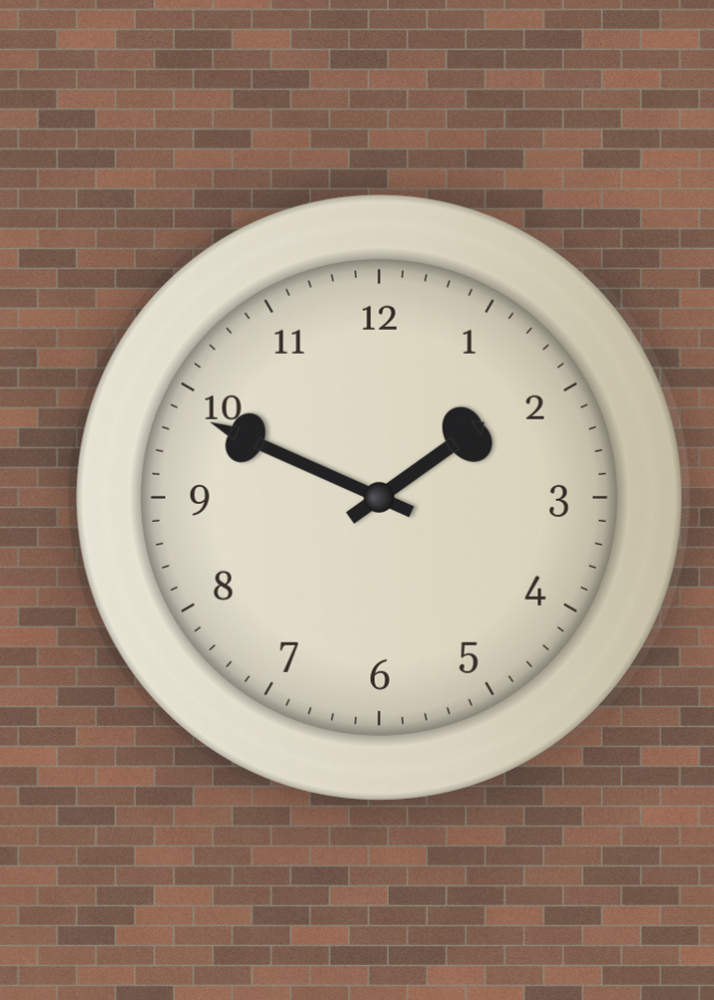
1:49
